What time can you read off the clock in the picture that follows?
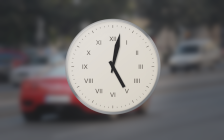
5:02
